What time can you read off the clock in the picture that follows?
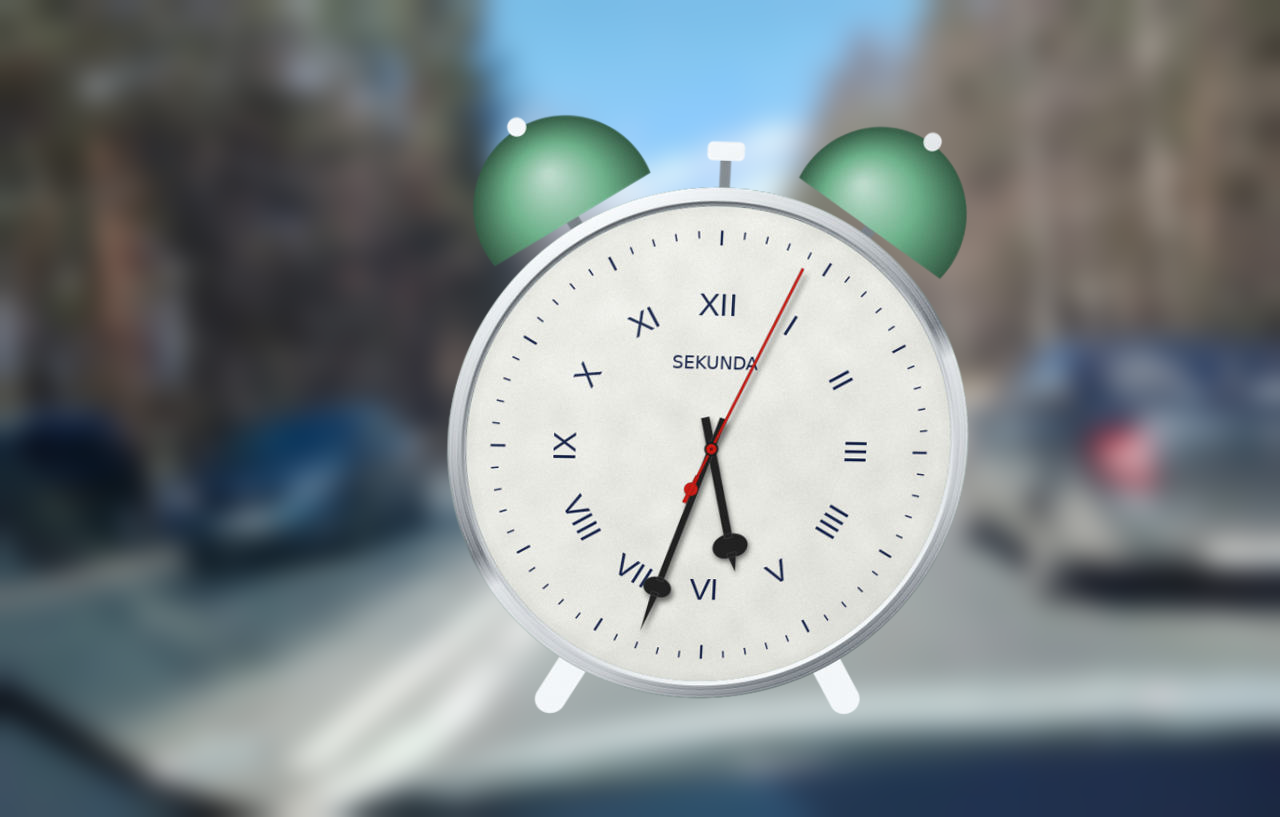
5:33:04
